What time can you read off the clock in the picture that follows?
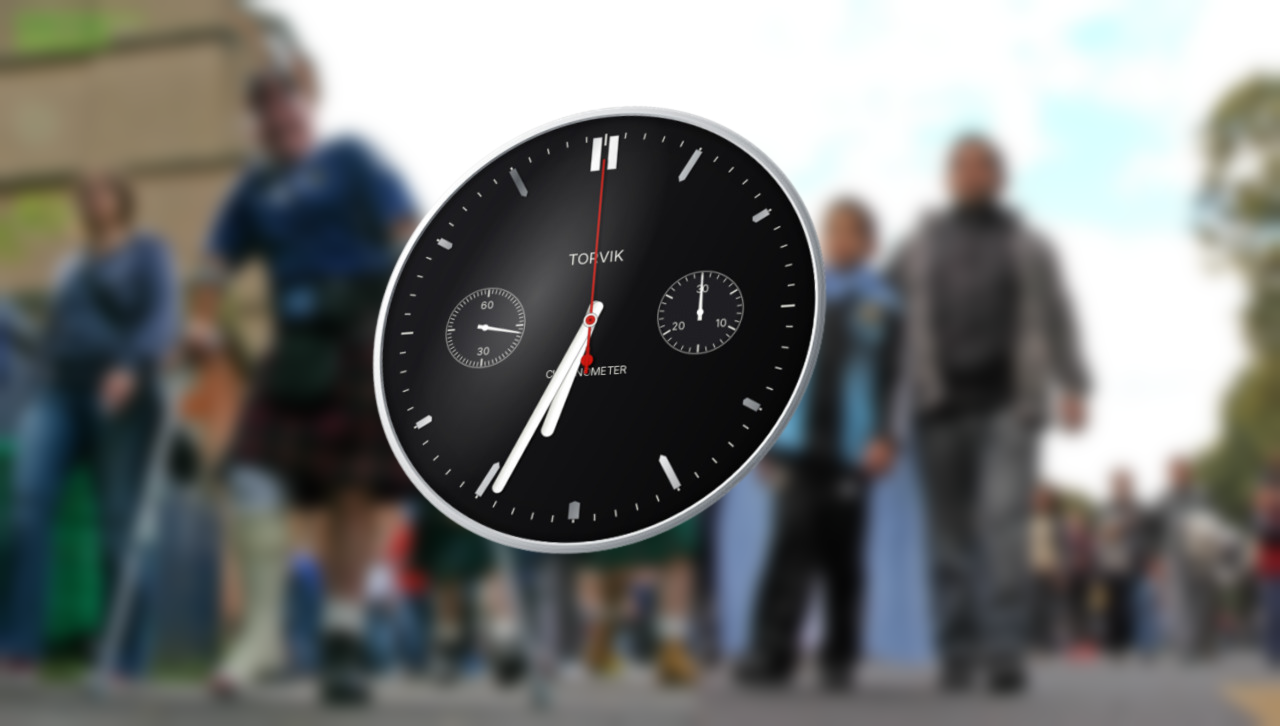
6:34:17
